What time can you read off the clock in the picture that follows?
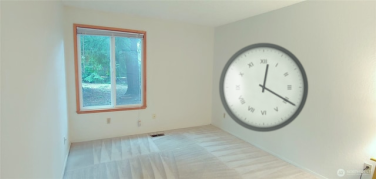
12:20
